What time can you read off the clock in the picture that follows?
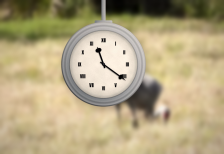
11:21
